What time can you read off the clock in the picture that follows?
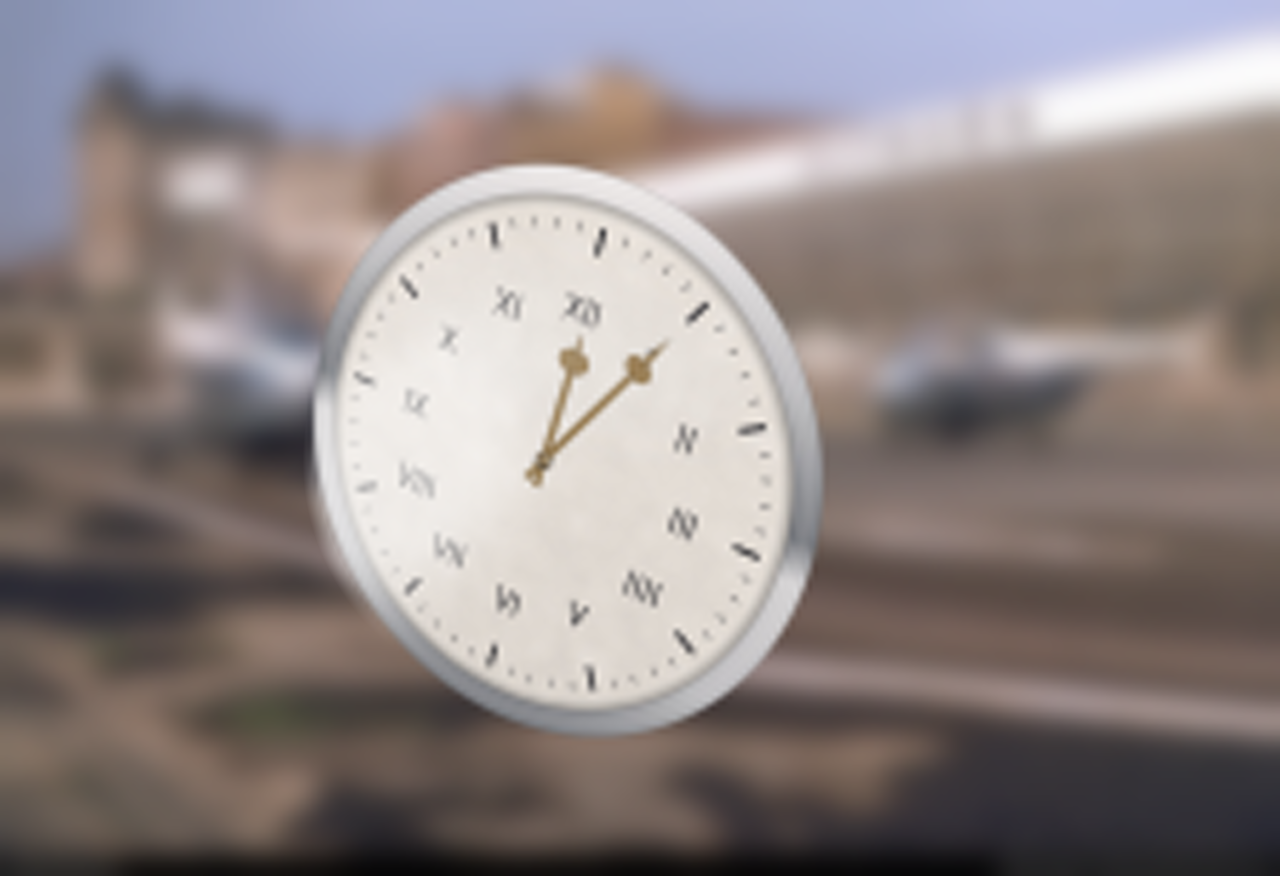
12:05
